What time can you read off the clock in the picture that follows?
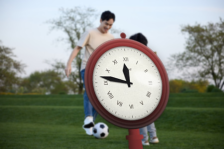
11:47
